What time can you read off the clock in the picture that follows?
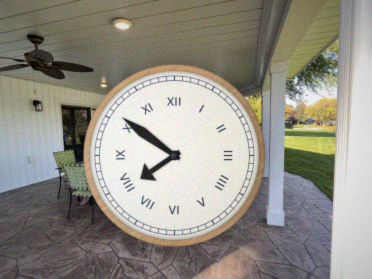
7:51
